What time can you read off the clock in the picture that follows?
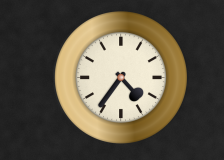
4:36
